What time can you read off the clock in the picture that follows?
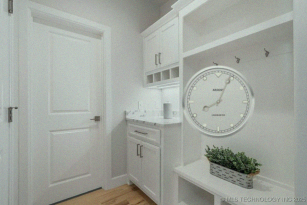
8:04
